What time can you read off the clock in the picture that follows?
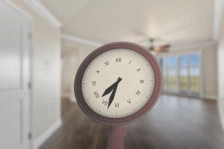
7:33
